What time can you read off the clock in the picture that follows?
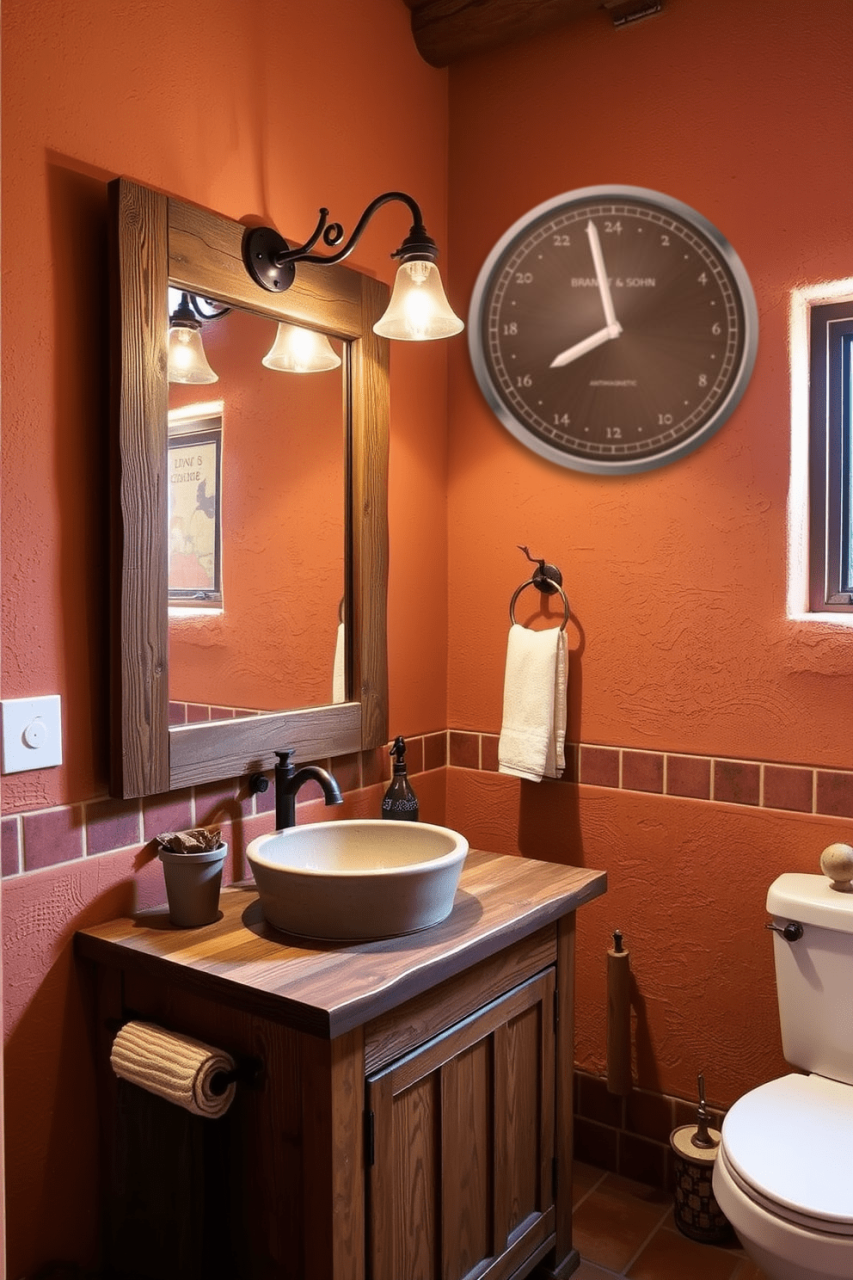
15:58
